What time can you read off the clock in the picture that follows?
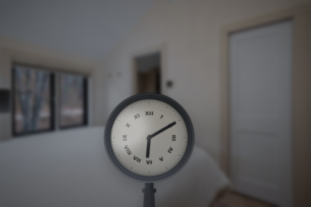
6:10
